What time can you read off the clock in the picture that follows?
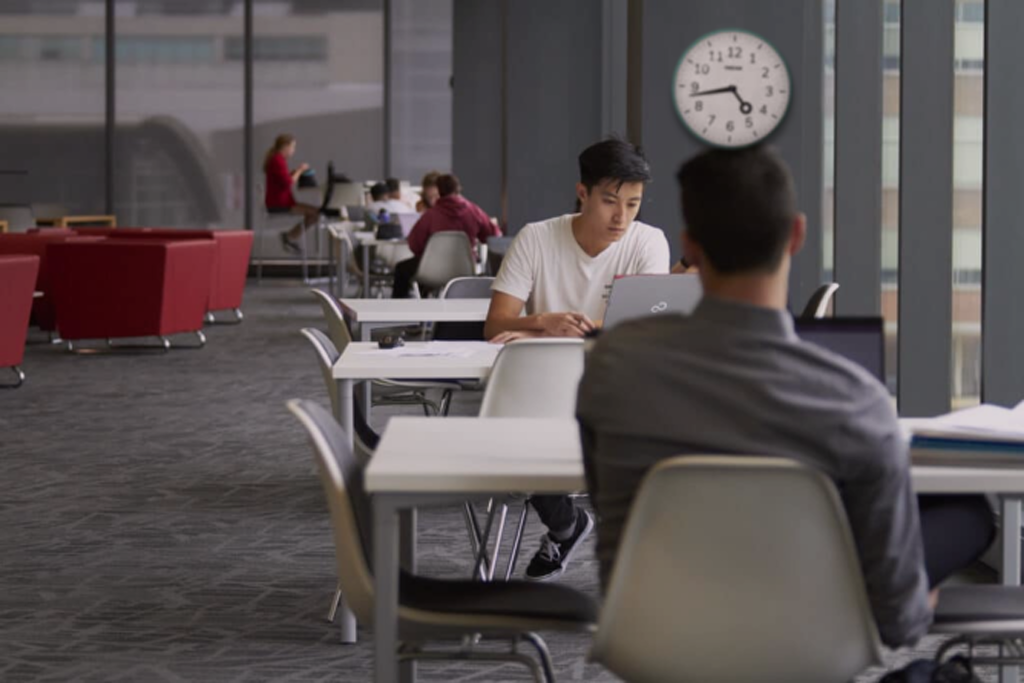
4:43
